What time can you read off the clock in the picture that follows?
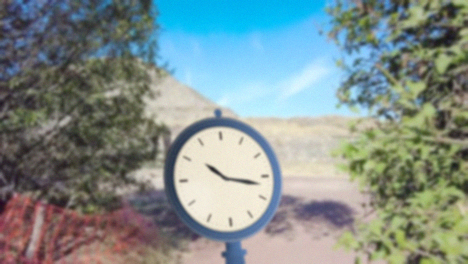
10:17
